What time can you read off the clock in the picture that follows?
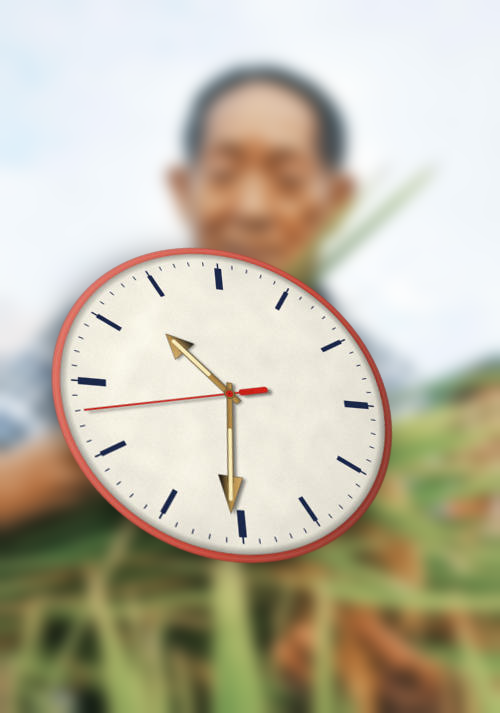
10:30:43
